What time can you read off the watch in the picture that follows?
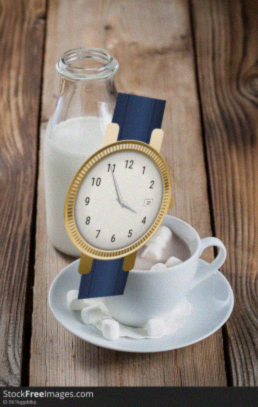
3:55
